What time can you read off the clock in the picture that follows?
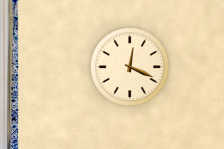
12:19
